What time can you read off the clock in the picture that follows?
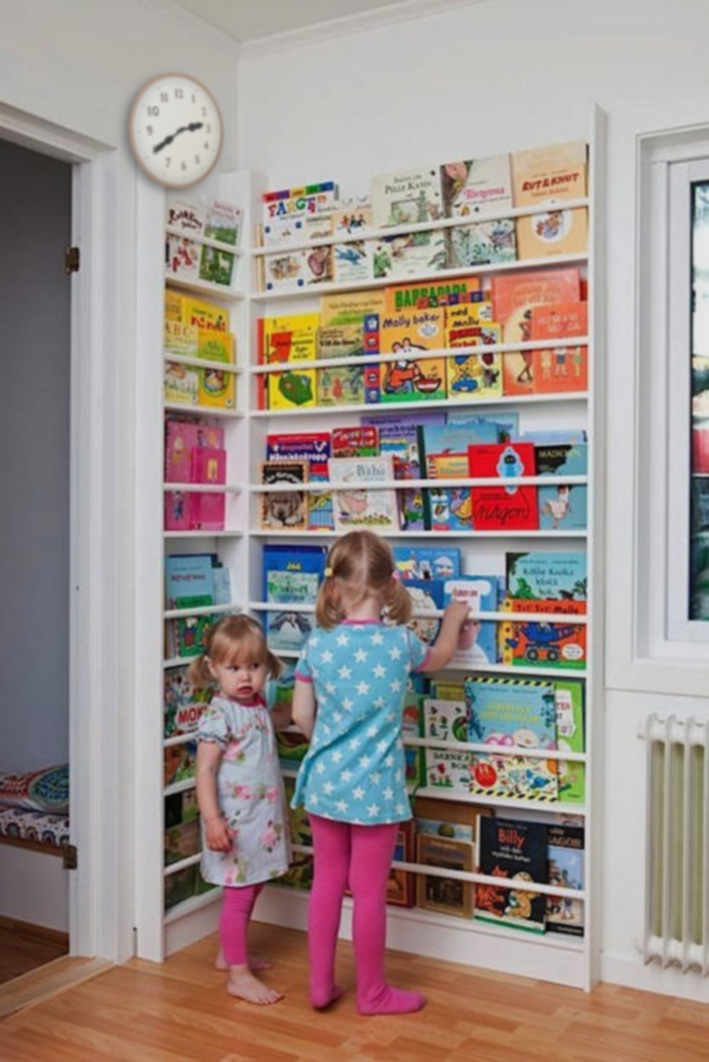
2:40
